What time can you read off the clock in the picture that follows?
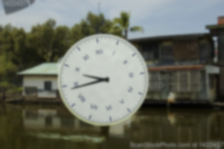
9:44
